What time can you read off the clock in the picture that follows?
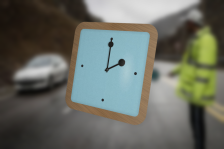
2:00
